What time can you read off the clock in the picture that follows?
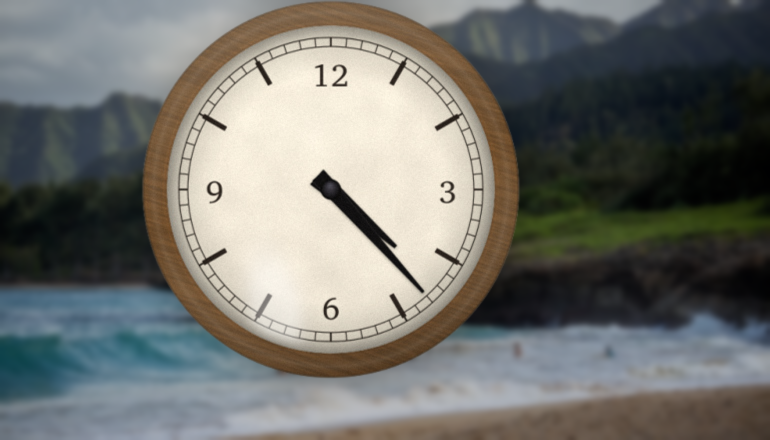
4:23
